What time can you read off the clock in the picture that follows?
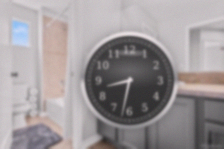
8:32
